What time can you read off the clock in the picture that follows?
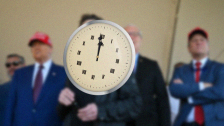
11:59
